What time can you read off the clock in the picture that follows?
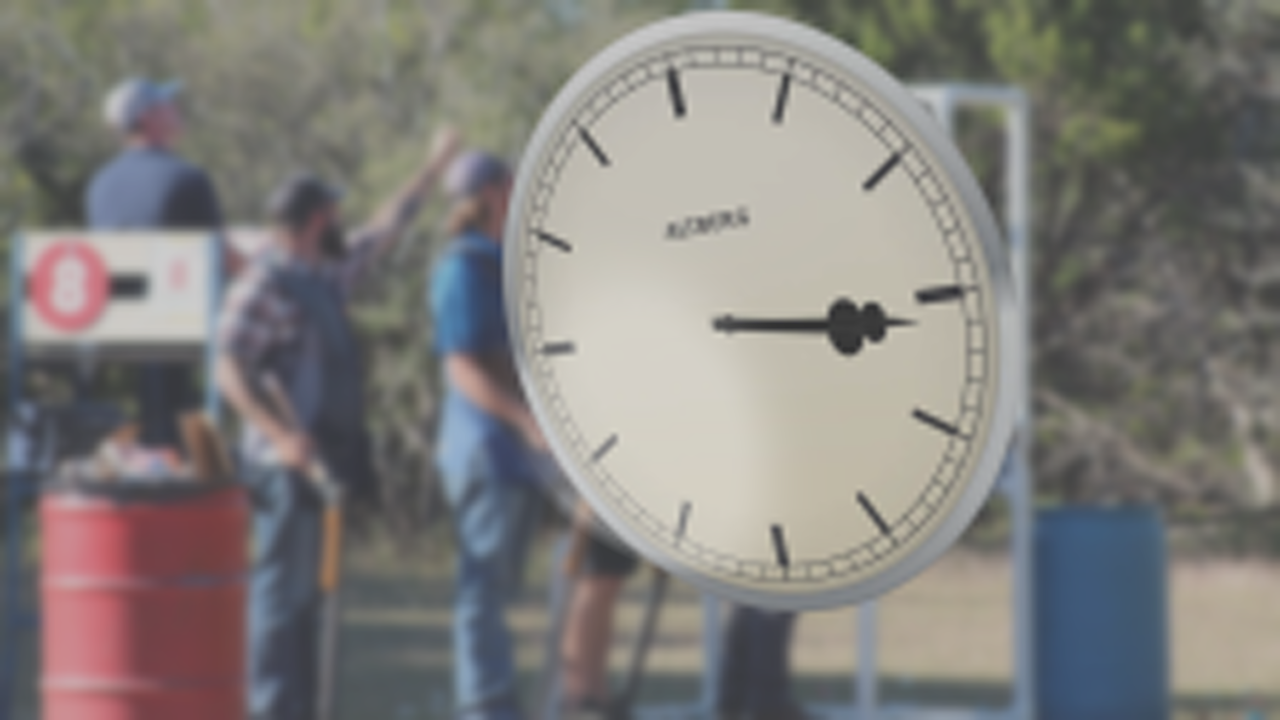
3:16
